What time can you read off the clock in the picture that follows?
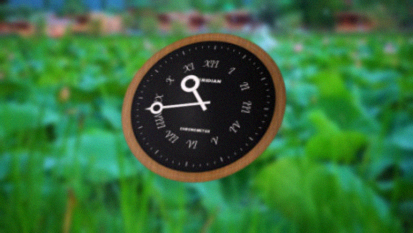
10:43
